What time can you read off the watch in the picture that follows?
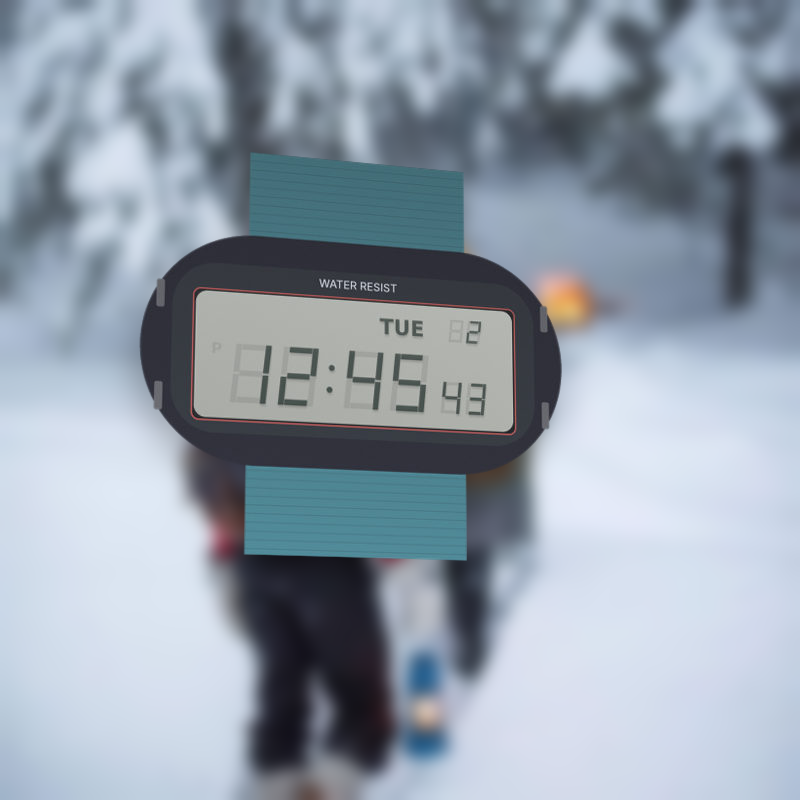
12:45:43
